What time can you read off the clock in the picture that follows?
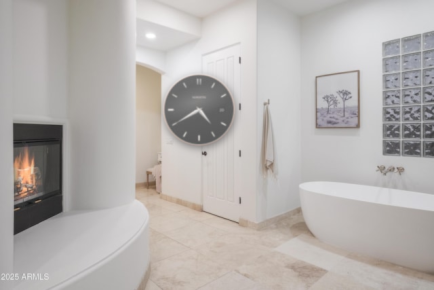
4:40
